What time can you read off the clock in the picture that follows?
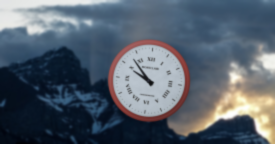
9:53
